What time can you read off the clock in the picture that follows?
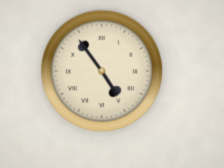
4:54
